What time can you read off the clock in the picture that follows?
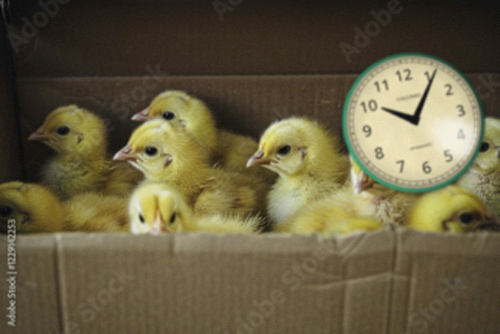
10:06
